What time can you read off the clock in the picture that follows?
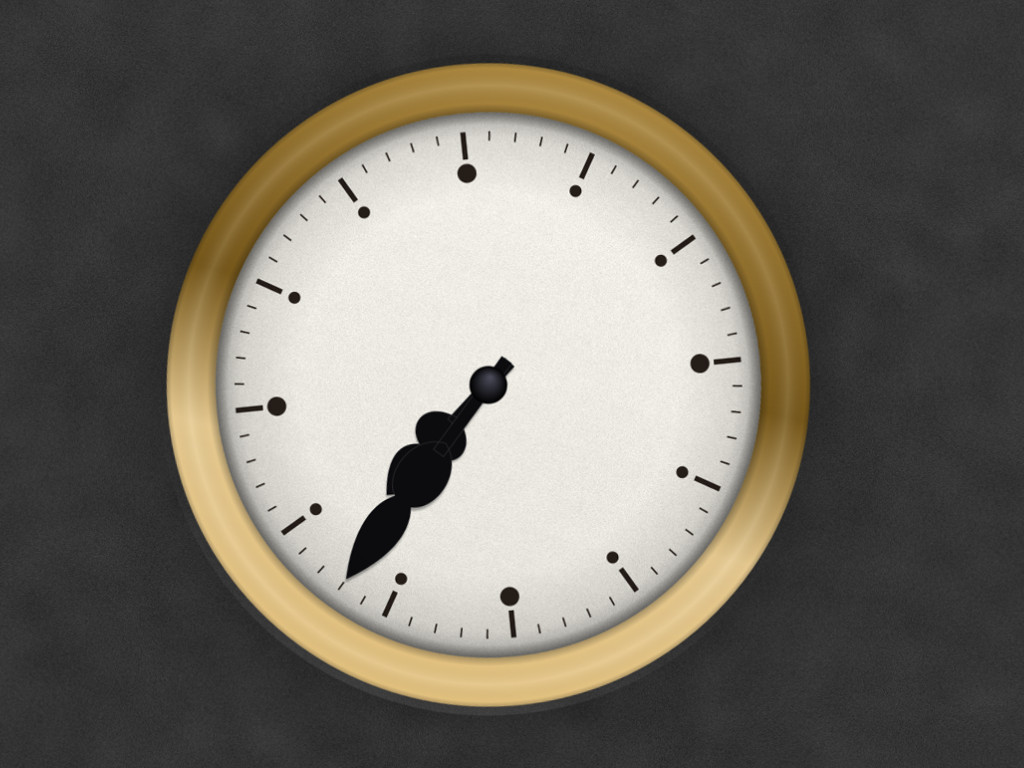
7:37
